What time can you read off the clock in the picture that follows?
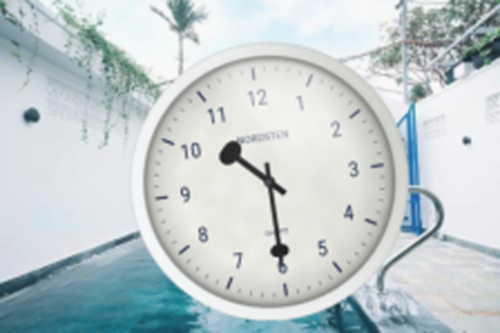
10:30
